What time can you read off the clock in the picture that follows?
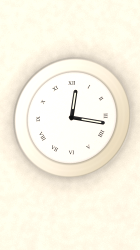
12:17
